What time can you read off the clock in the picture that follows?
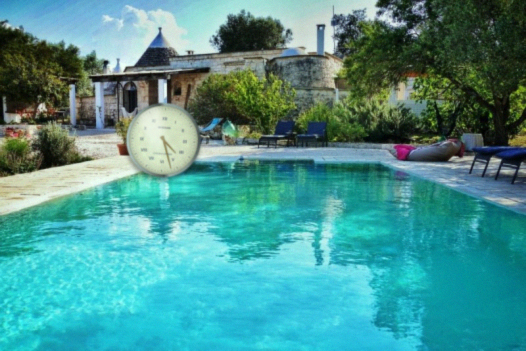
4:27
